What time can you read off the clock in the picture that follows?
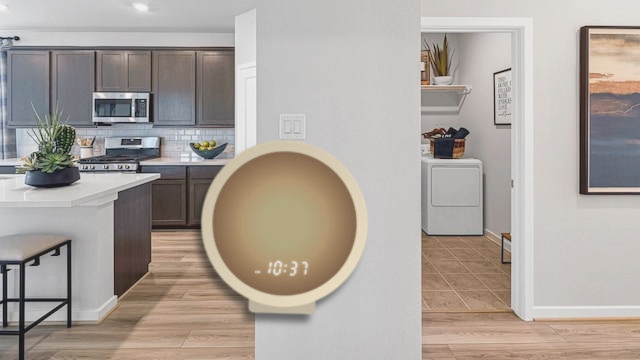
10:37
